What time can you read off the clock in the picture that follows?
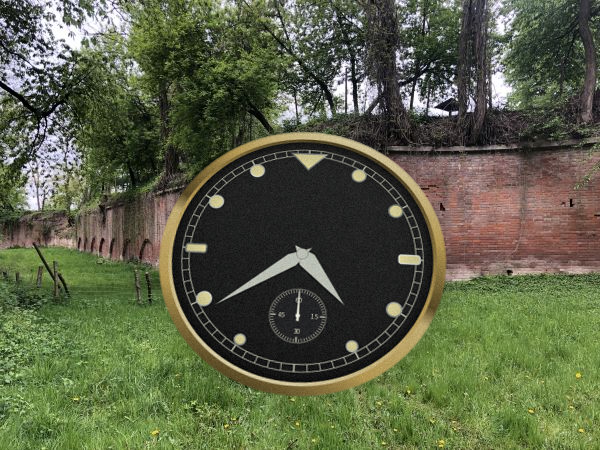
4:39
